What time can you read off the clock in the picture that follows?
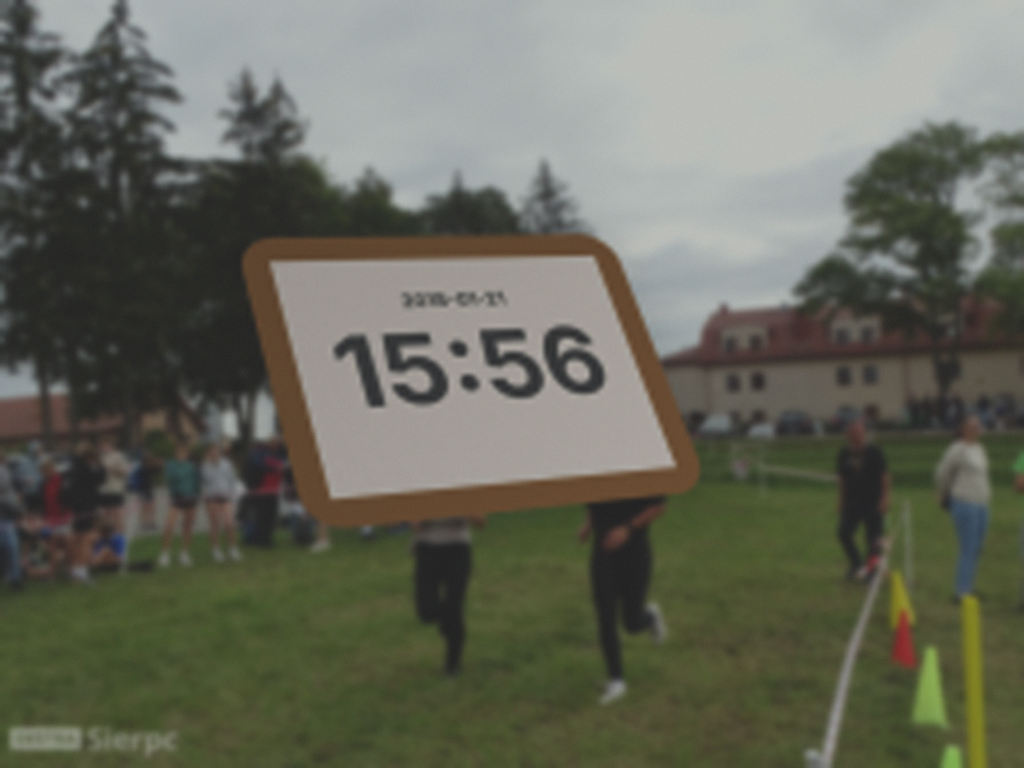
15:56
